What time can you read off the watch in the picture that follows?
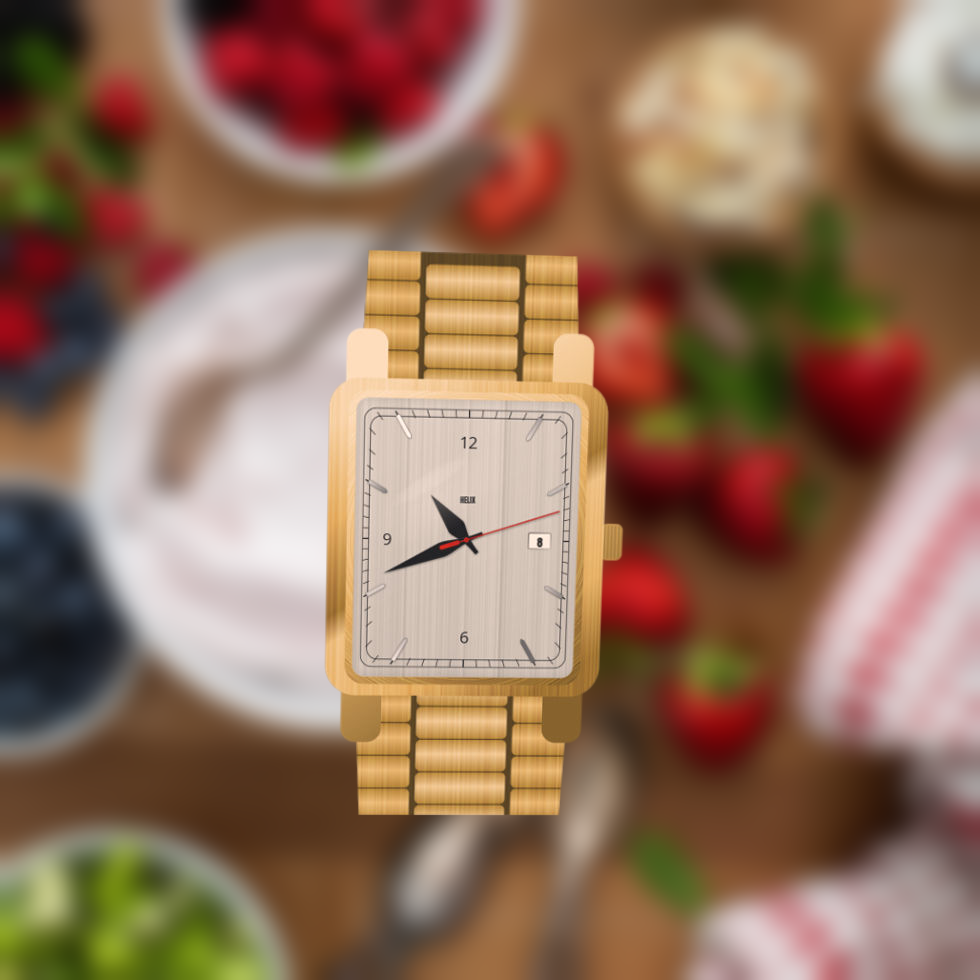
10:41:12
